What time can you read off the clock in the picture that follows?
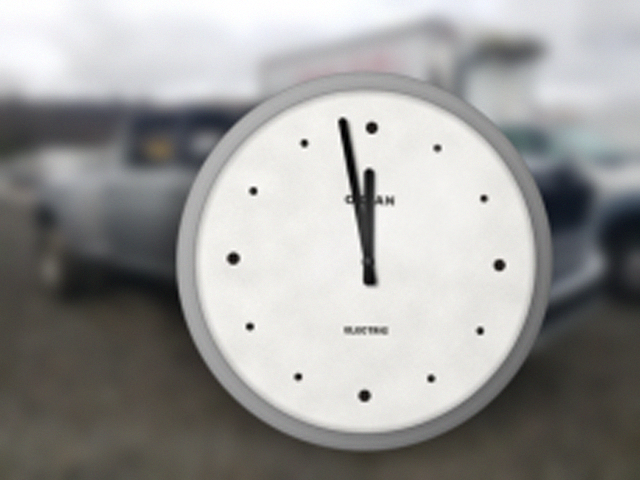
11:58
